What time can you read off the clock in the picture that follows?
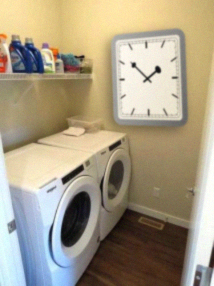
1:52
